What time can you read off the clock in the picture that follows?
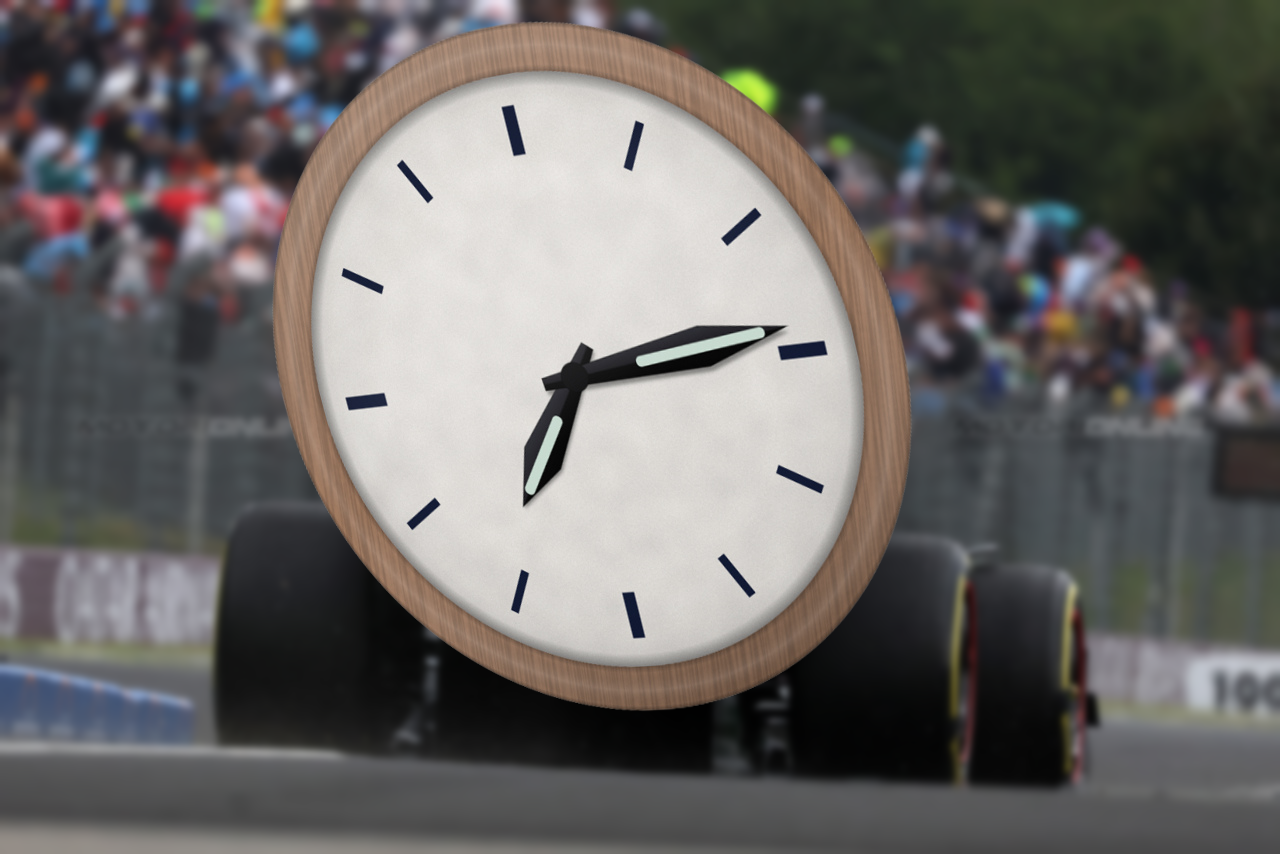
7:14
